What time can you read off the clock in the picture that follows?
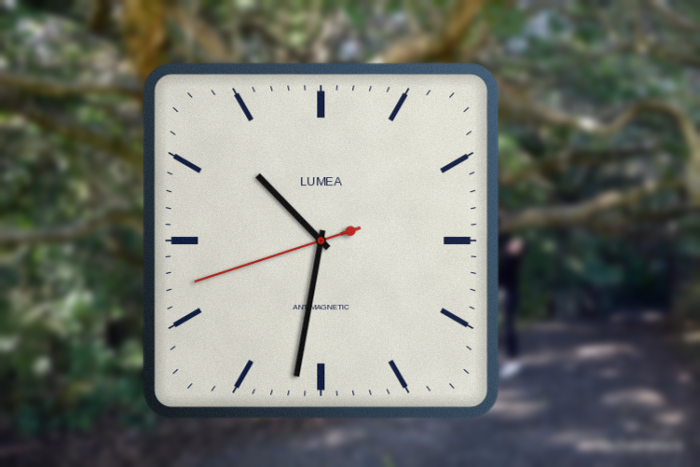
10:31:42
